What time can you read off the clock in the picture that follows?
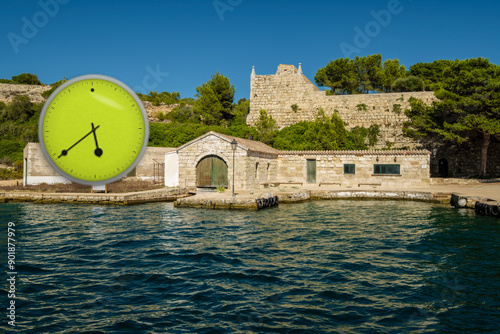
5:39
